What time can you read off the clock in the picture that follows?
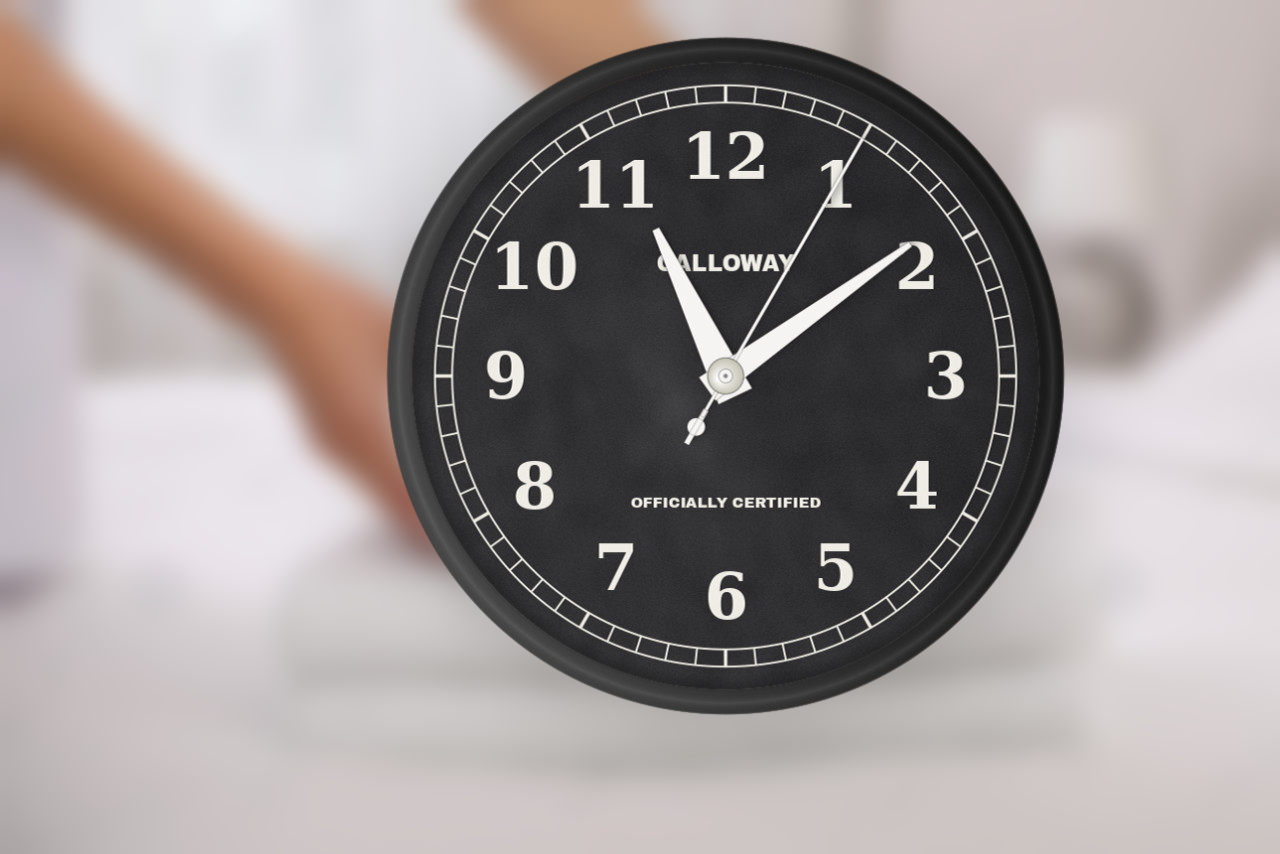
11:09:05
